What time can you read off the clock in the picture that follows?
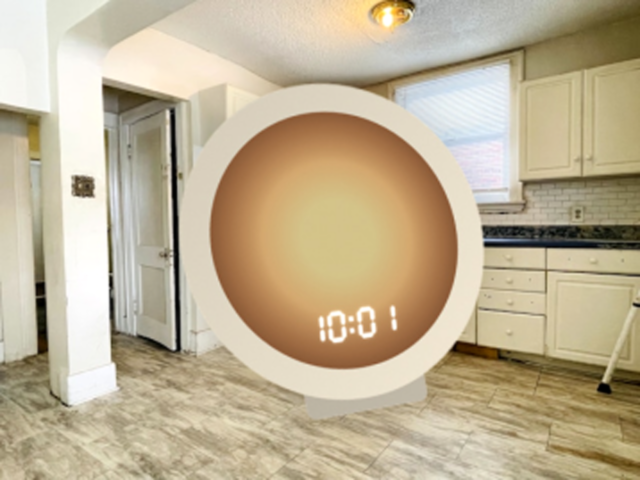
10:01
